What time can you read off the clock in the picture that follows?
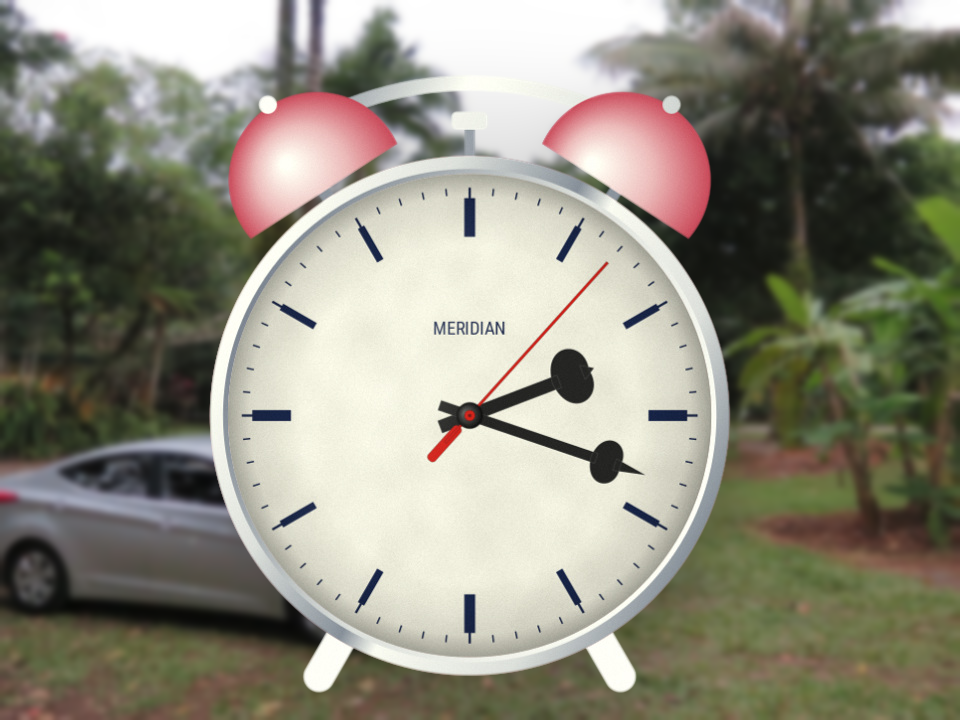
2:18:07
